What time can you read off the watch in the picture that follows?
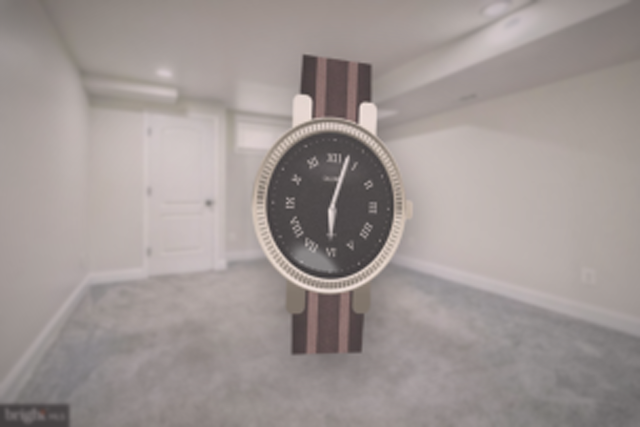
6:03
